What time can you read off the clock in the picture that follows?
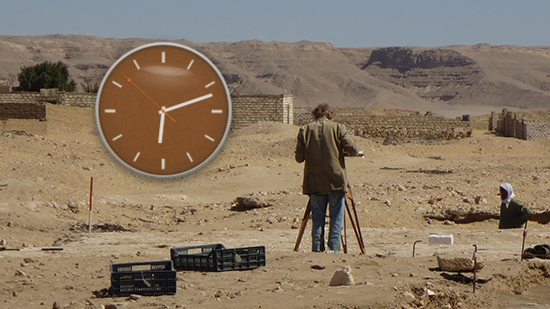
6:11:52
